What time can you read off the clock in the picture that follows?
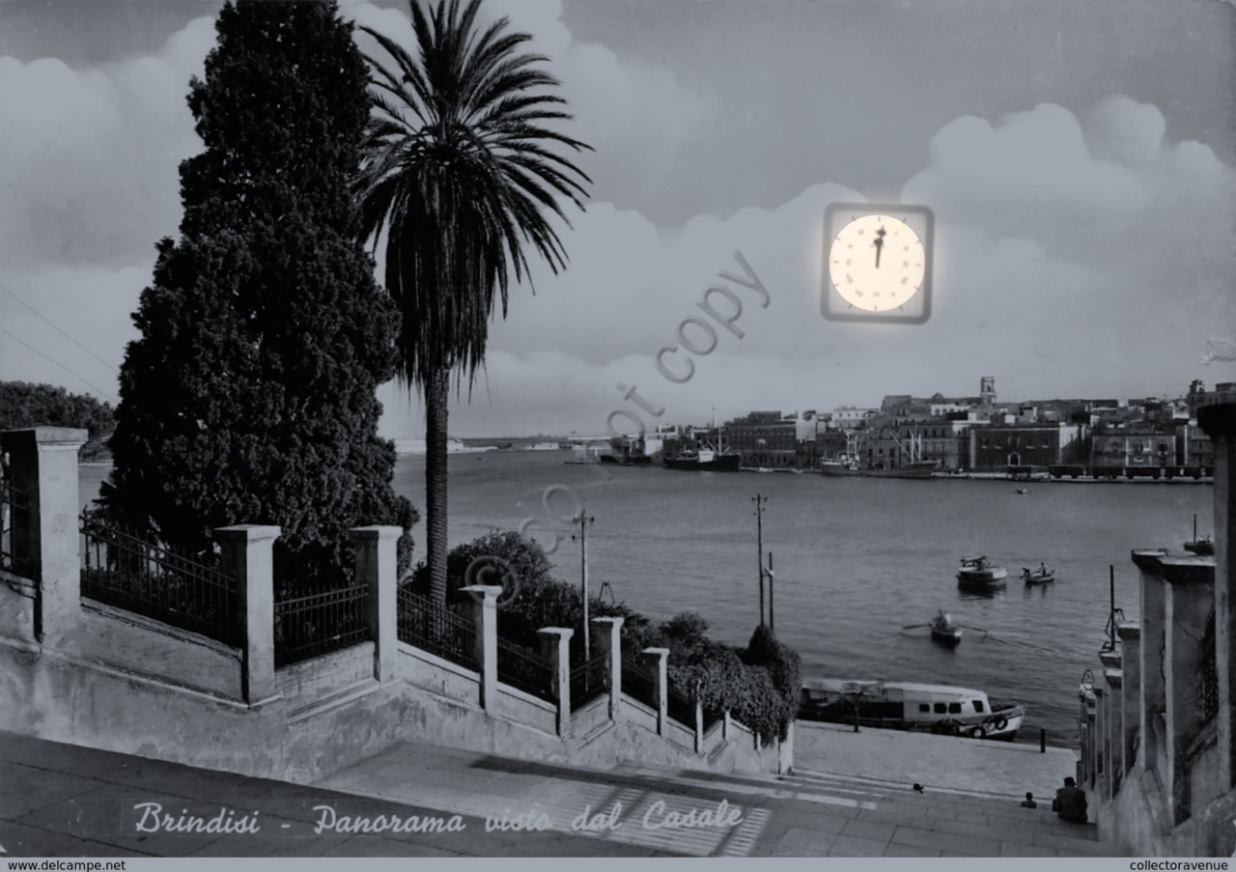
12:01
